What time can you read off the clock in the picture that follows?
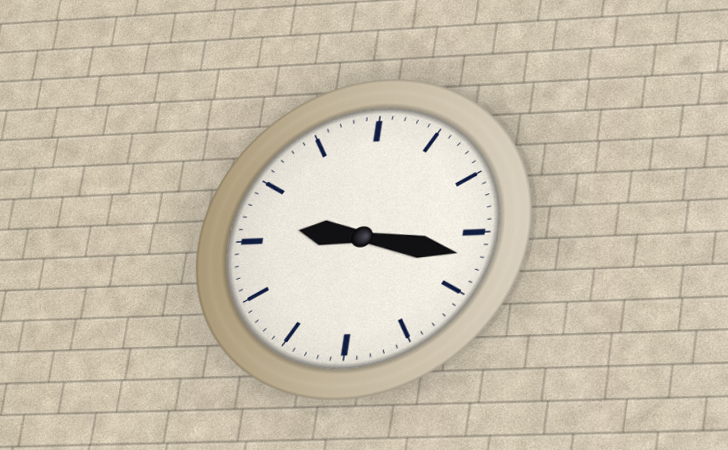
9:17
